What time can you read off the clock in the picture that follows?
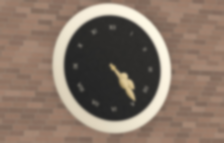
4:24
